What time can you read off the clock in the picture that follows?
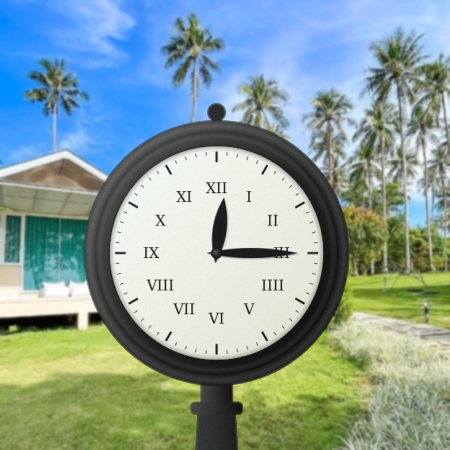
12:15
